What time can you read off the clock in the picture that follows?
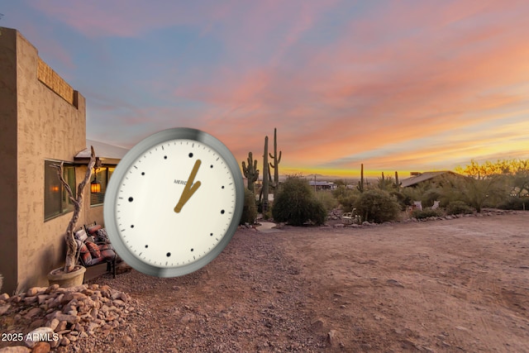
1:02
